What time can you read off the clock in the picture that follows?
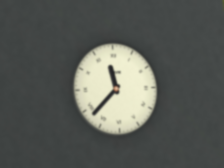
11:38
